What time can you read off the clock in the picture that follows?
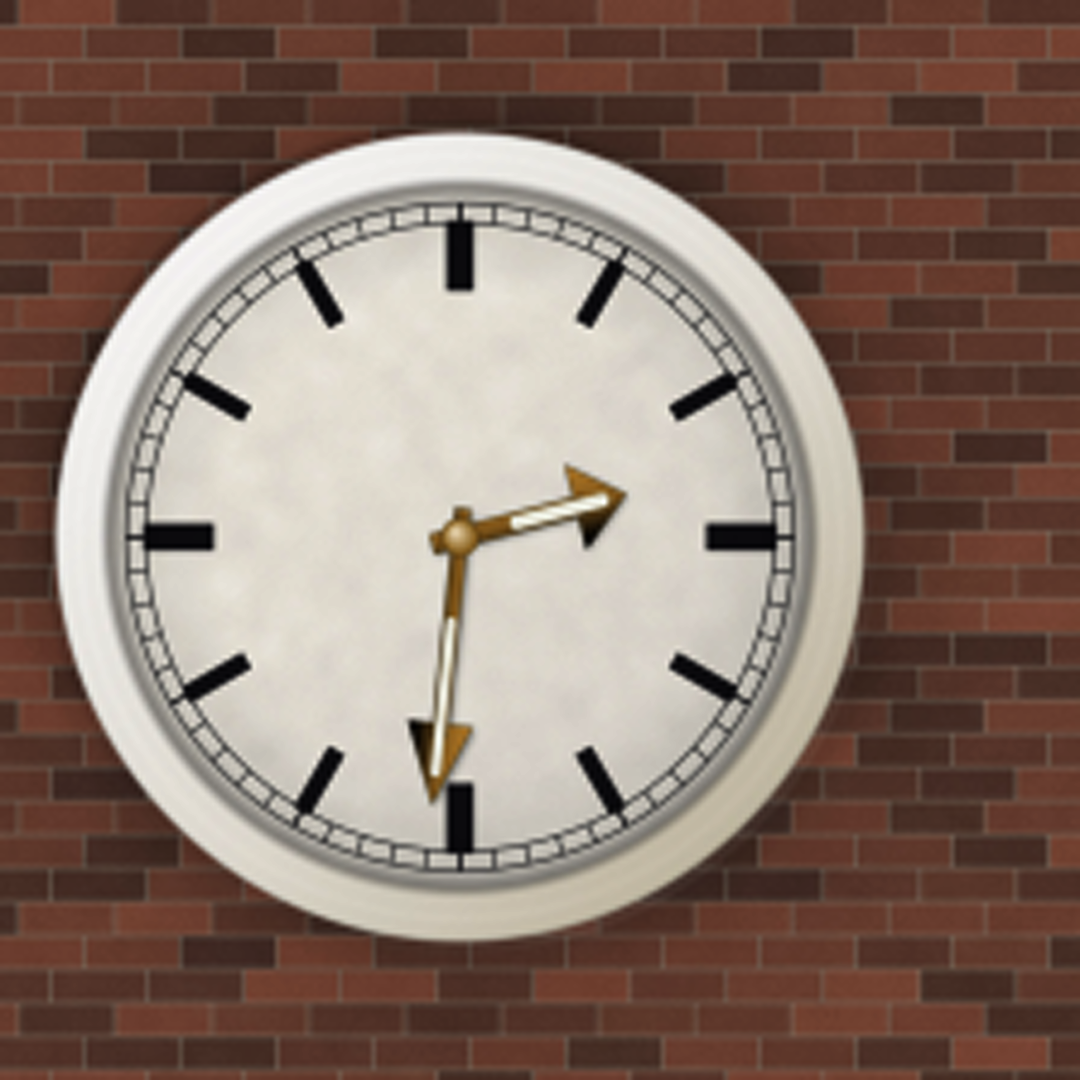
2:31
